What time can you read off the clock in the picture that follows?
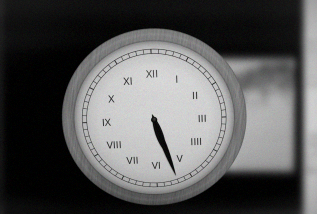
5:27
